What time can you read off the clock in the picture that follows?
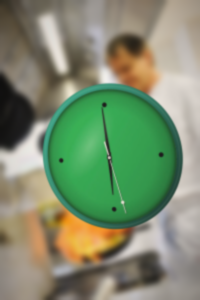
5:59:28
